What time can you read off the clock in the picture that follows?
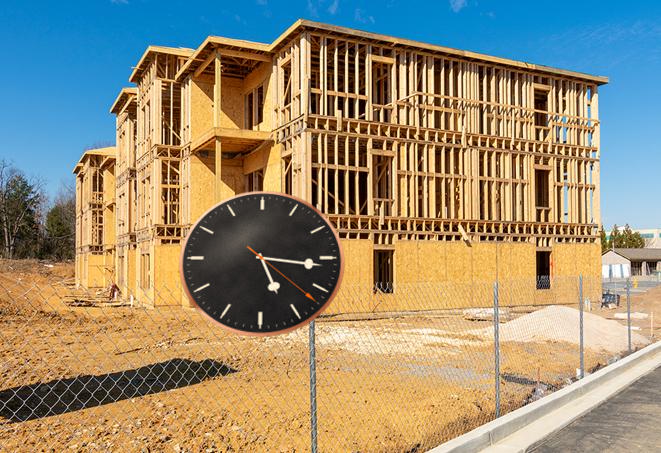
5:16:22
